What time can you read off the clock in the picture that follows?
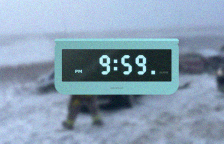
9:59
